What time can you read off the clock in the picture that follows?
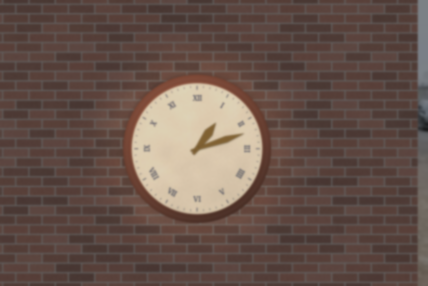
1:12
